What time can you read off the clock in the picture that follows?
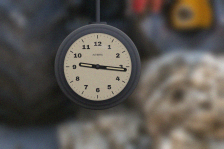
9:16
